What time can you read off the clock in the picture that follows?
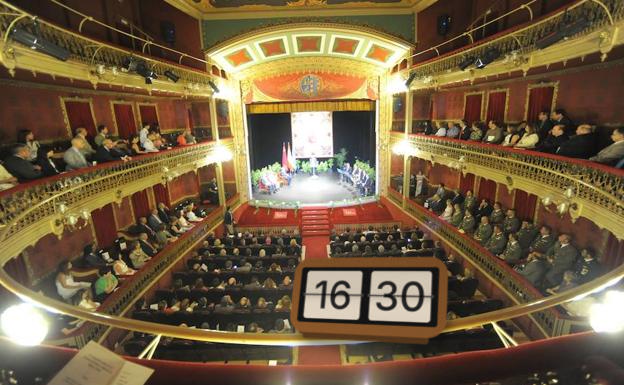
16:30
